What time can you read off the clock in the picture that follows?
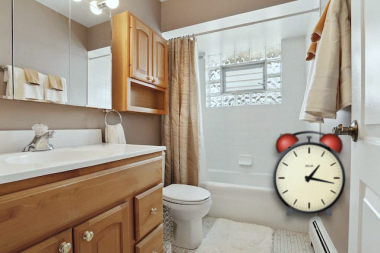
1:17
